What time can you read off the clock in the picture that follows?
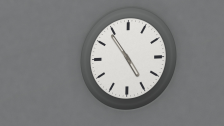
4:54
